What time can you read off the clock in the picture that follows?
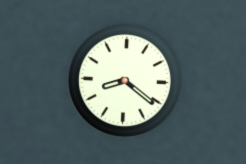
8:21
